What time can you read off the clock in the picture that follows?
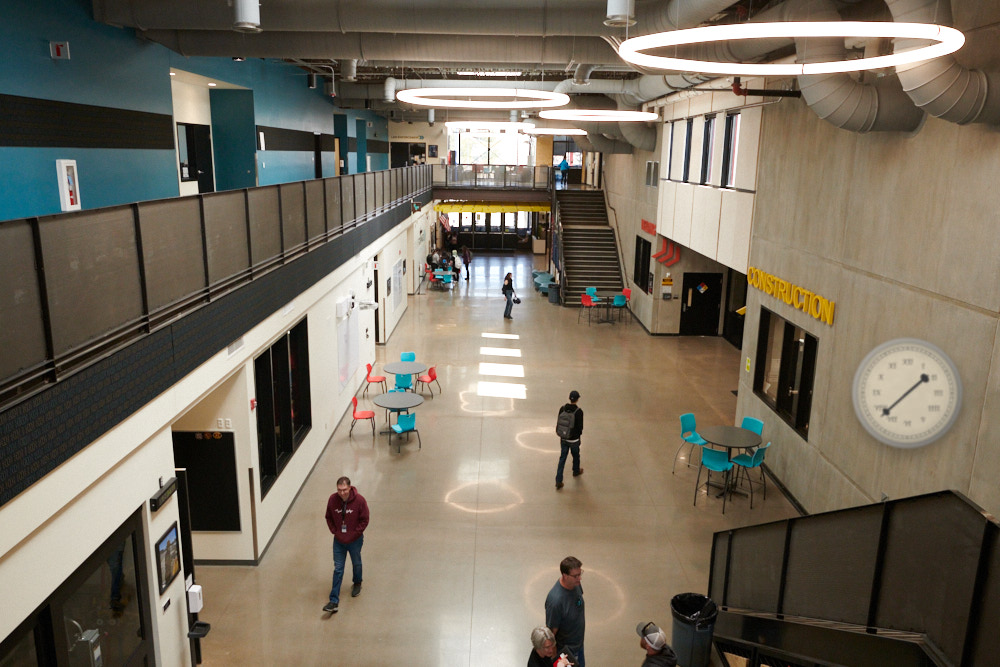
1:38
